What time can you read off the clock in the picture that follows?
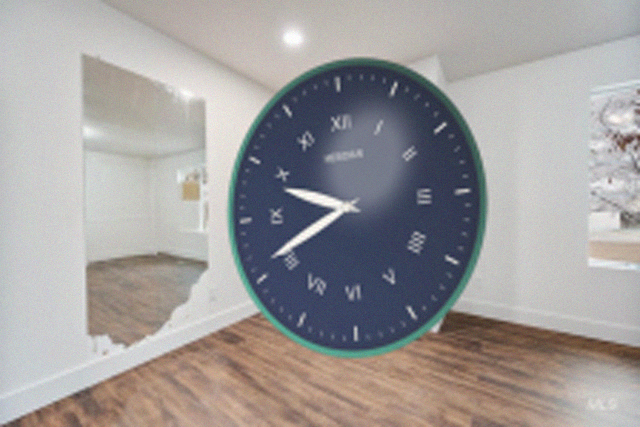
9:41
